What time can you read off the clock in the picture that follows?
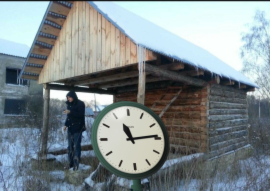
11:14
